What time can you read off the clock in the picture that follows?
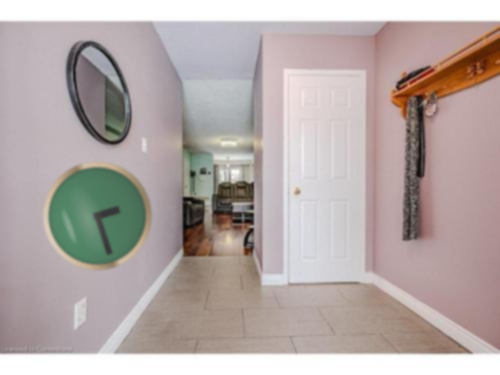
2:27
